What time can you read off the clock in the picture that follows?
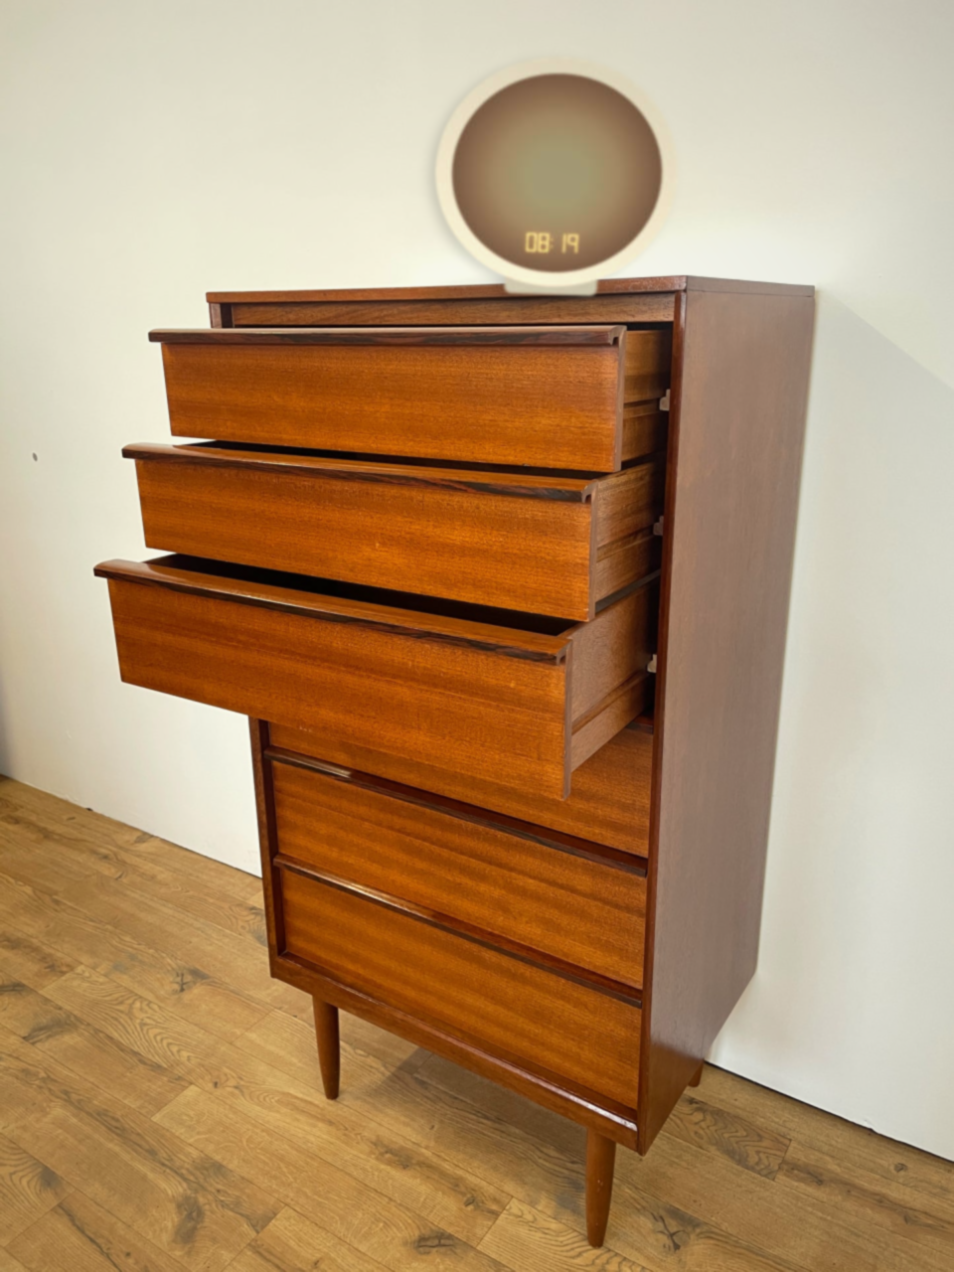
8:19
